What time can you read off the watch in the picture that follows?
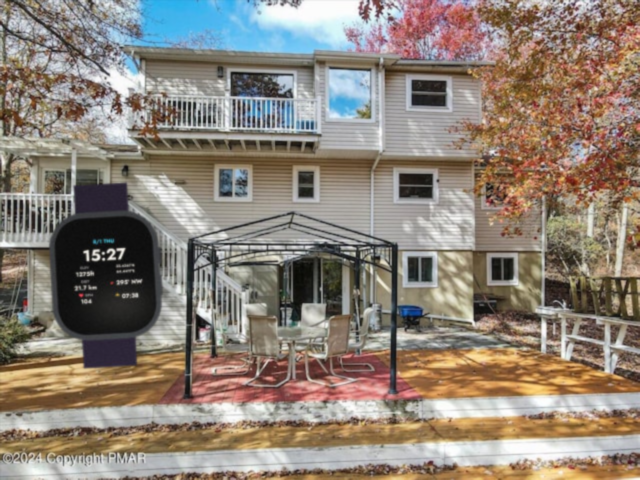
15:27
